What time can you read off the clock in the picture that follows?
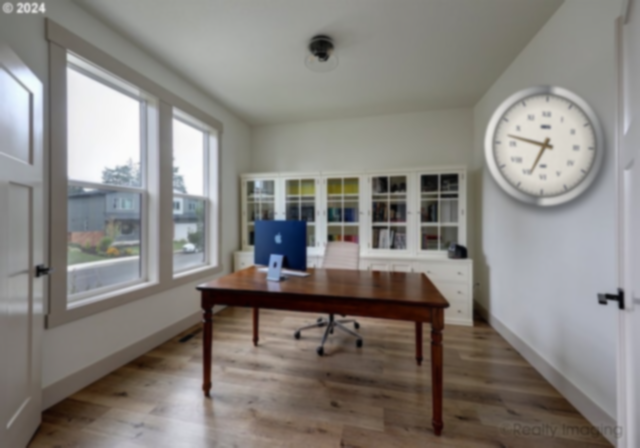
6:47
